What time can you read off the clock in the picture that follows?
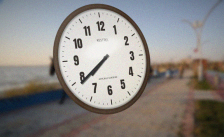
7:39
